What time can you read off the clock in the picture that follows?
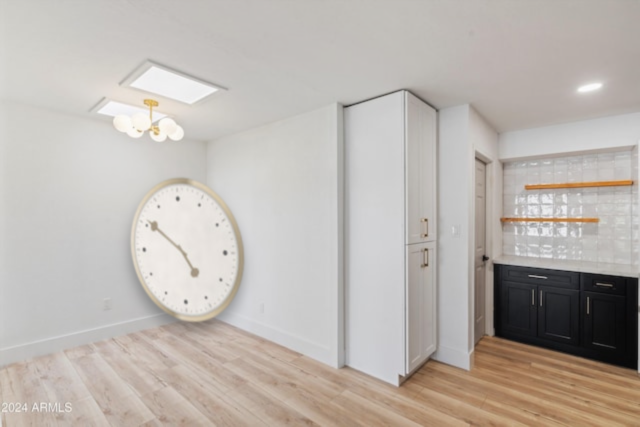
4:51
